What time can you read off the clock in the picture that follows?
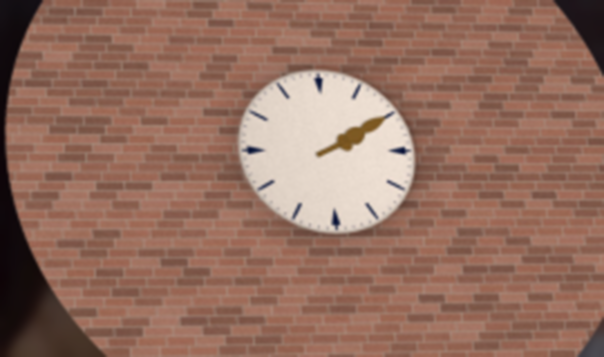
2:10
